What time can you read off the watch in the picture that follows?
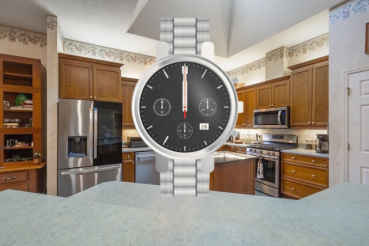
12:00
